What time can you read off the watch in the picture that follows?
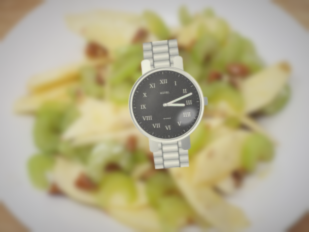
3:12
